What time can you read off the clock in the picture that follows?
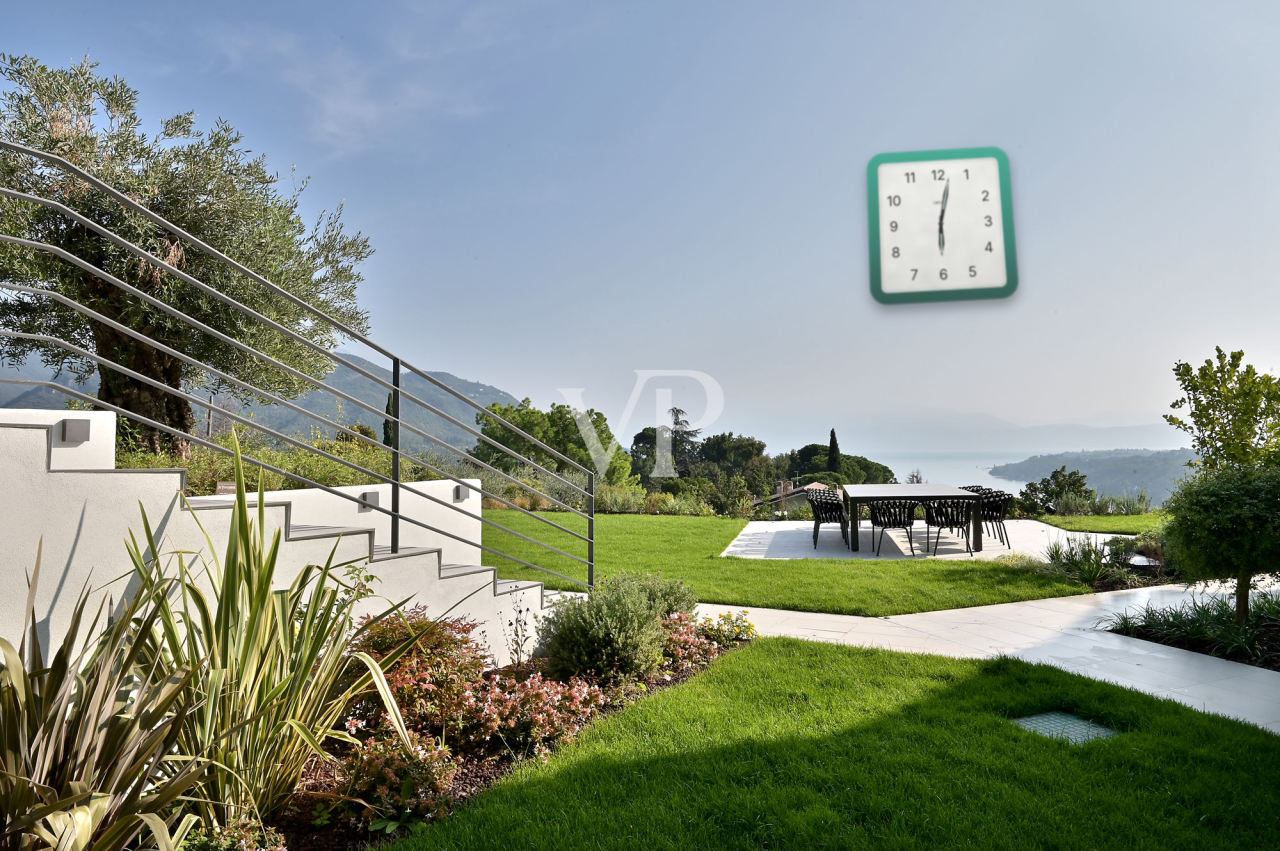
6:02
